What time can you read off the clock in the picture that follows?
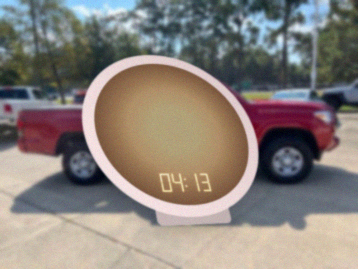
4:13
